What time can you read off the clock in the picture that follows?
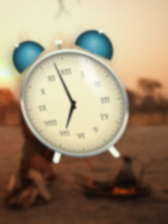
6:58
